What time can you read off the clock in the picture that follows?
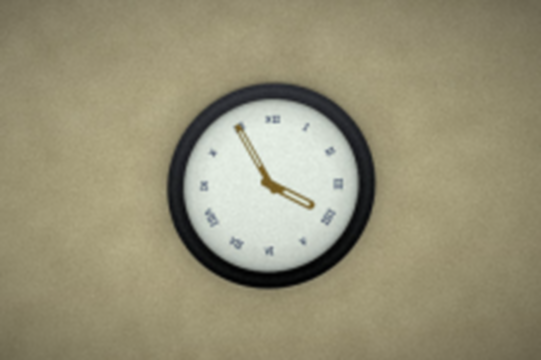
3:55
